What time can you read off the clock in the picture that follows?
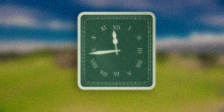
11:44
